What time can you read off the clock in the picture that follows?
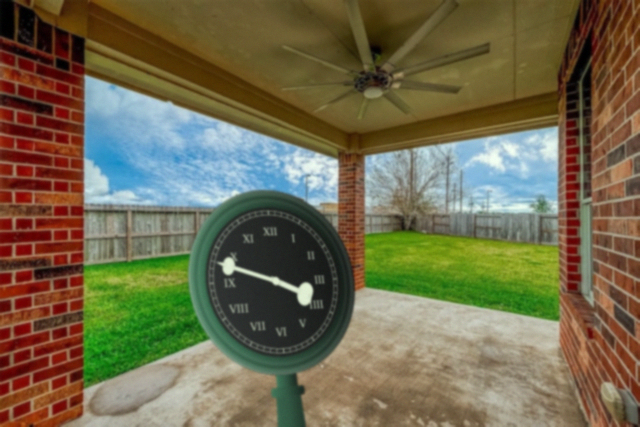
3:48
